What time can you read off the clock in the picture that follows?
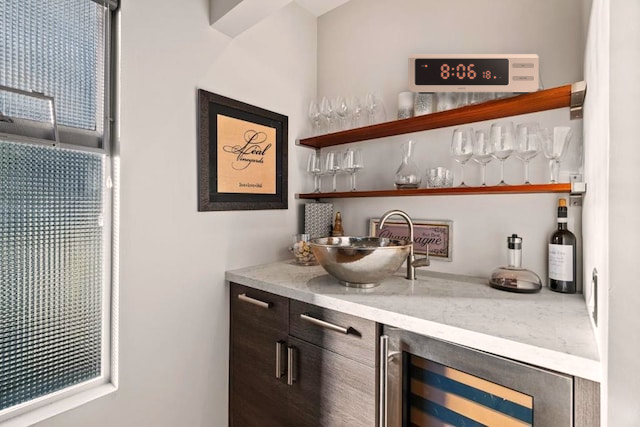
8:06:18
